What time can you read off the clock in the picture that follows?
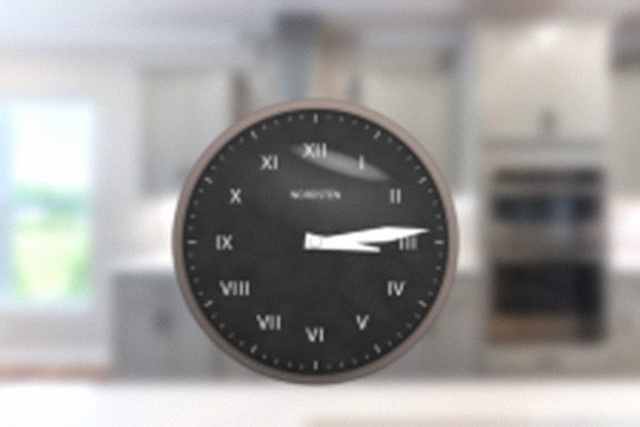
3:14
